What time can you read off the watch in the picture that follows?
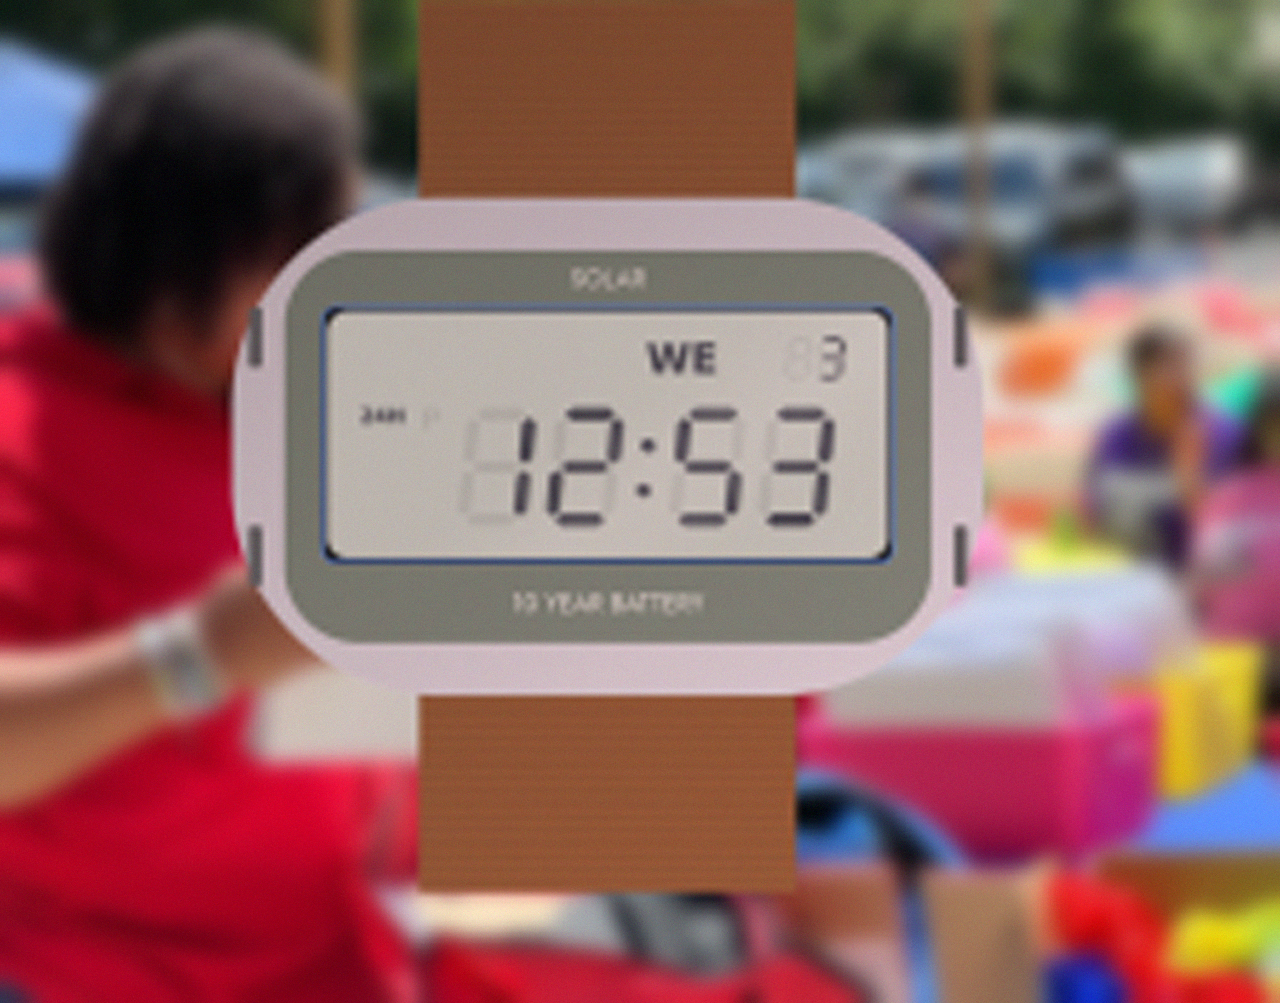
12:53
